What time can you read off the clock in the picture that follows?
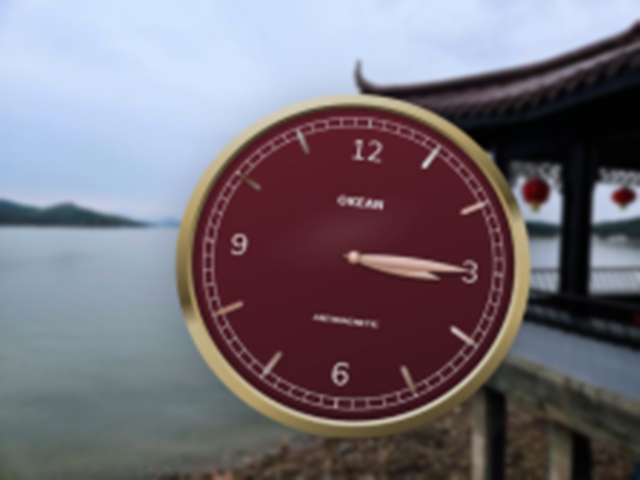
3:15
